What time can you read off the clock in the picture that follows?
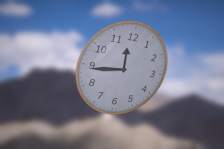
11:44
